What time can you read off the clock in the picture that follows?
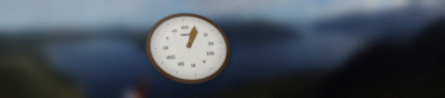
1:04
